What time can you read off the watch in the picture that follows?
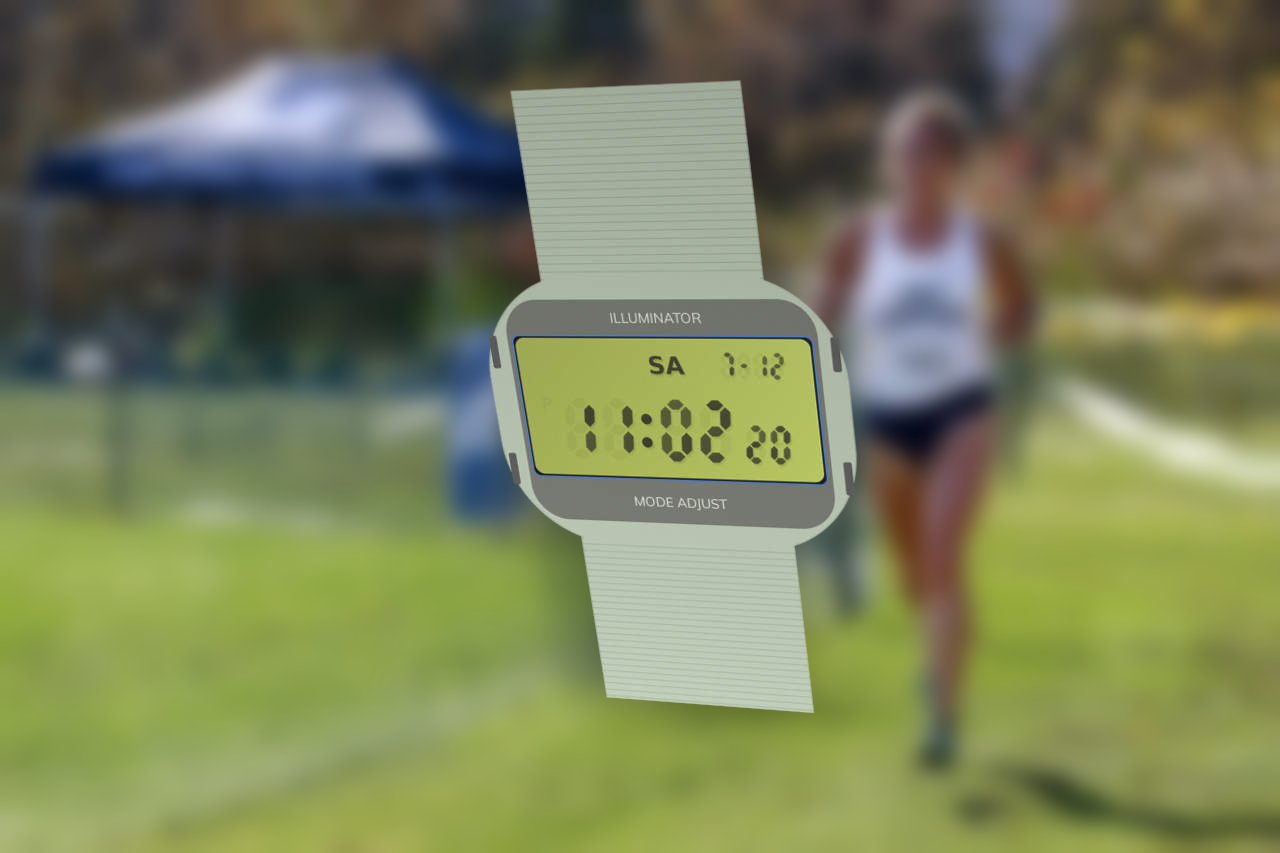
11:02:20
